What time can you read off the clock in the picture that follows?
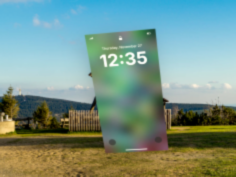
12:35
